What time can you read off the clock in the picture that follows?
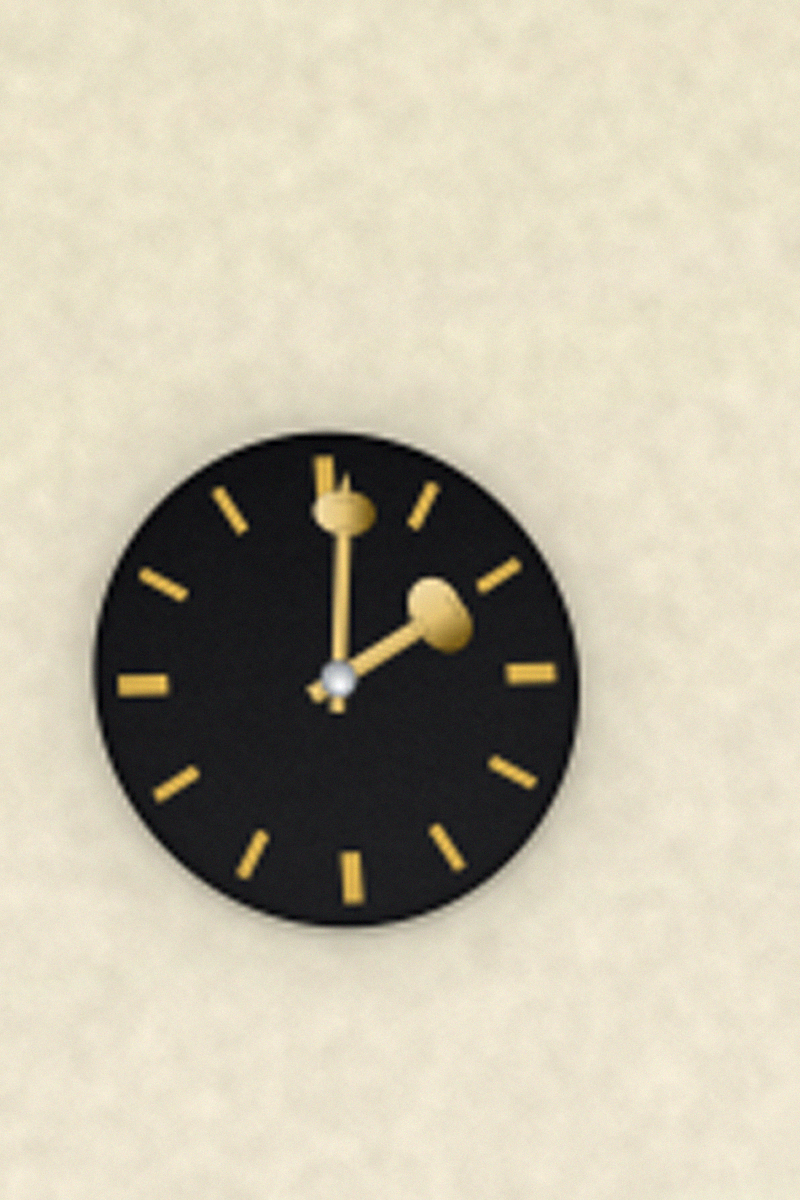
2:01
